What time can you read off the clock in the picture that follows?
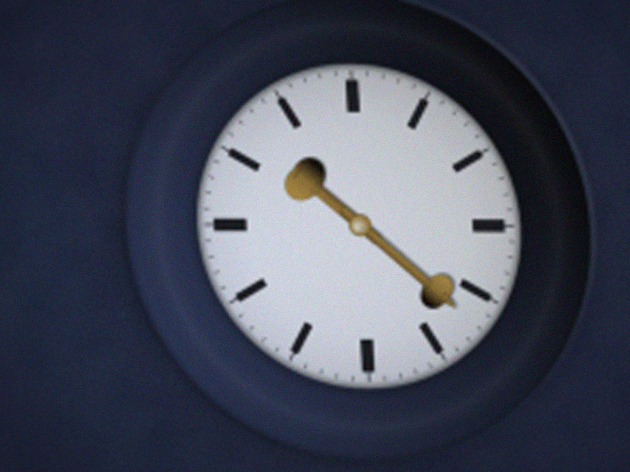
10:22
